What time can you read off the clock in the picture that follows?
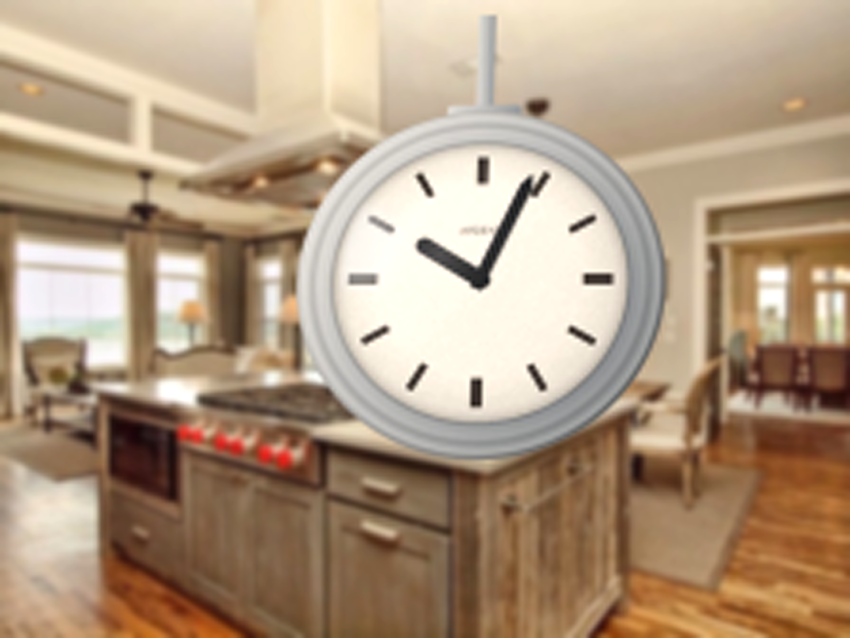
10:04
